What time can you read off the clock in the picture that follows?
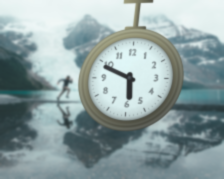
5:49
